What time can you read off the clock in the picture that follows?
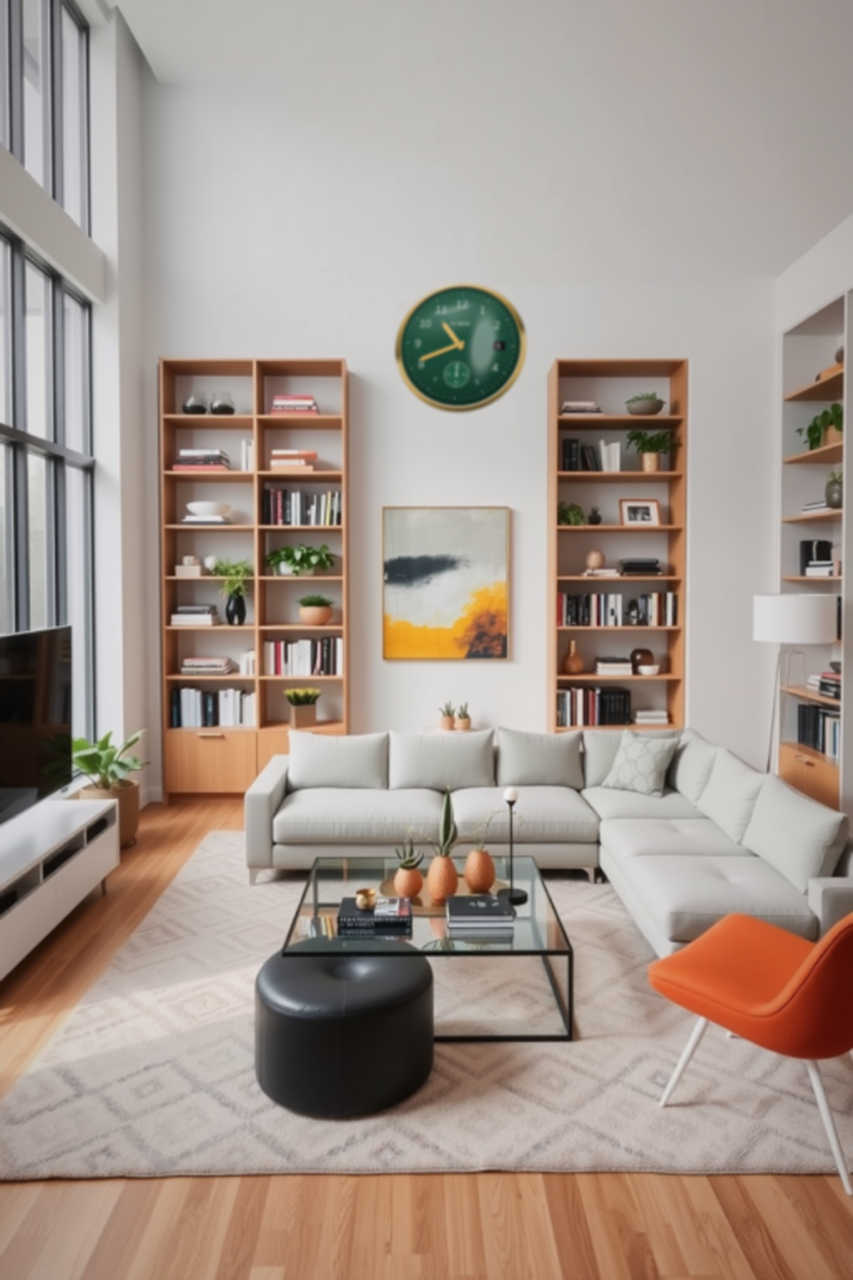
10:41
